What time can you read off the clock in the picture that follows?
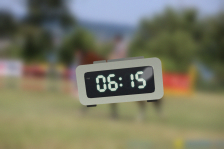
6:15
